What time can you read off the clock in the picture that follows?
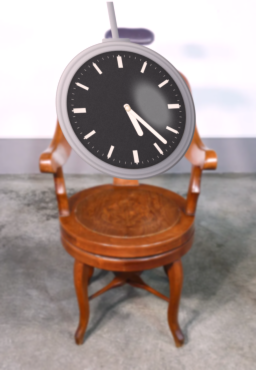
5:23
